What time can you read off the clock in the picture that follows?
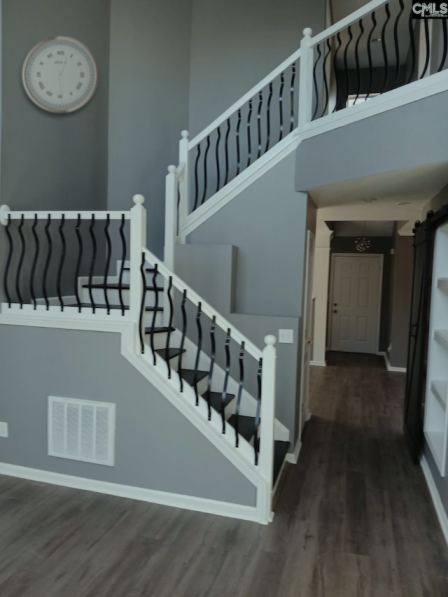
12:29
